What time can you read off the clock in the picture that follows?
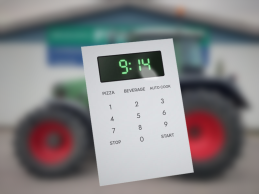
9:14
